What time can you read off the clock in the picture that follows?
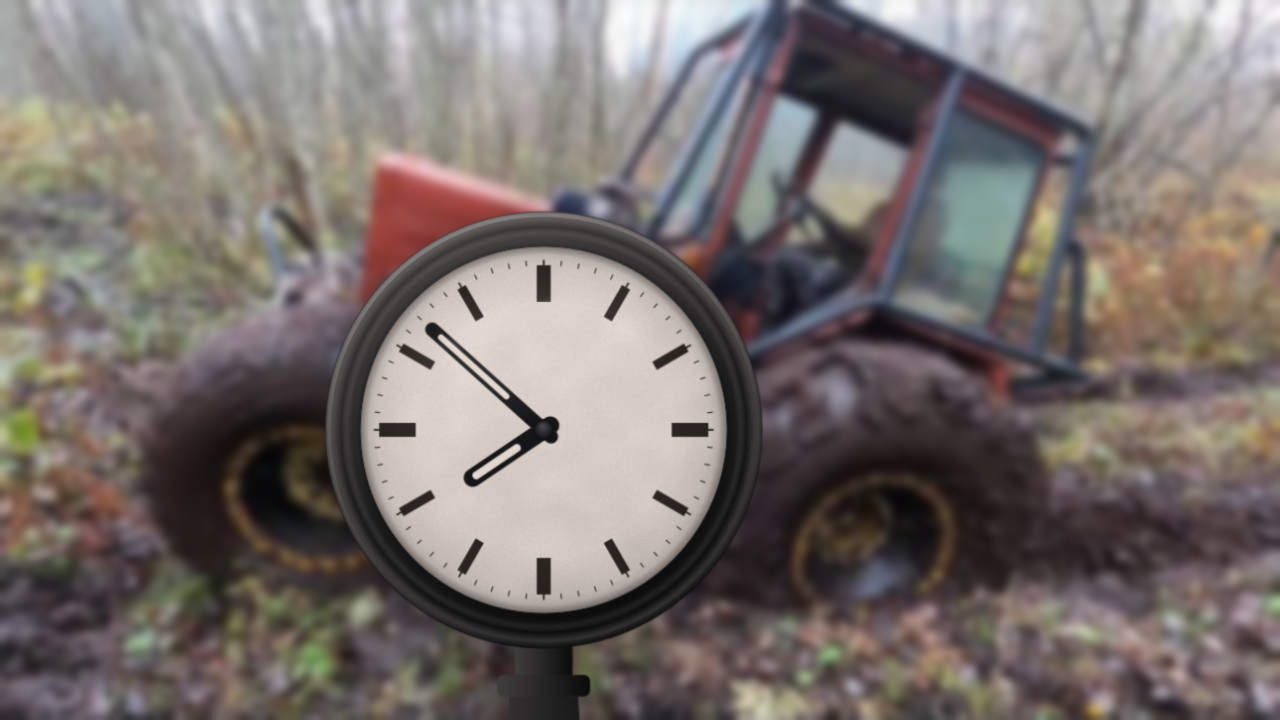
7:52
